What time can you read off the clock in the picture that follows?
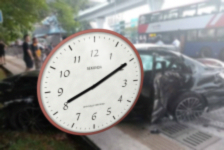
8:10
